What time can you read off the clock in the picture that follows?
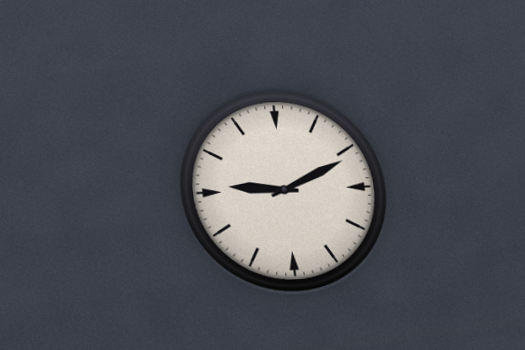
9:11
